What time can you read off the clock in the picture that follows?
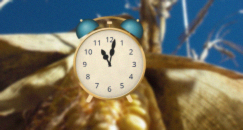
11:02
